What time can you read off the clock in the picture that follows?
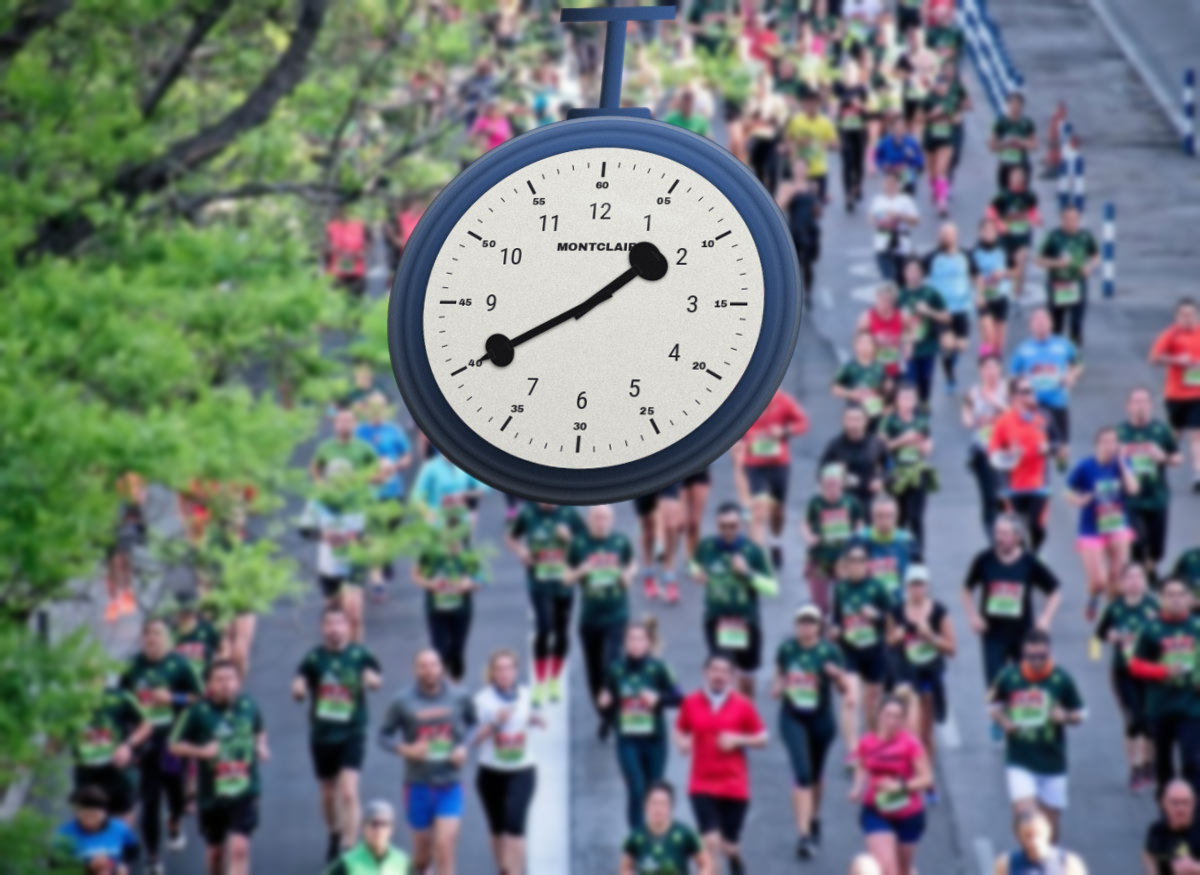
1:40
